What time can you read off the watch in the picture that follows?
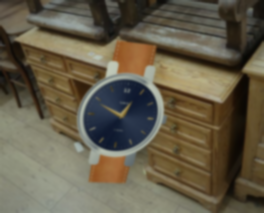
12:49
